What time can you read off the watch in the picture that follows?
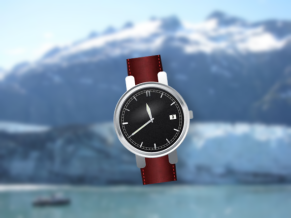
11:40
